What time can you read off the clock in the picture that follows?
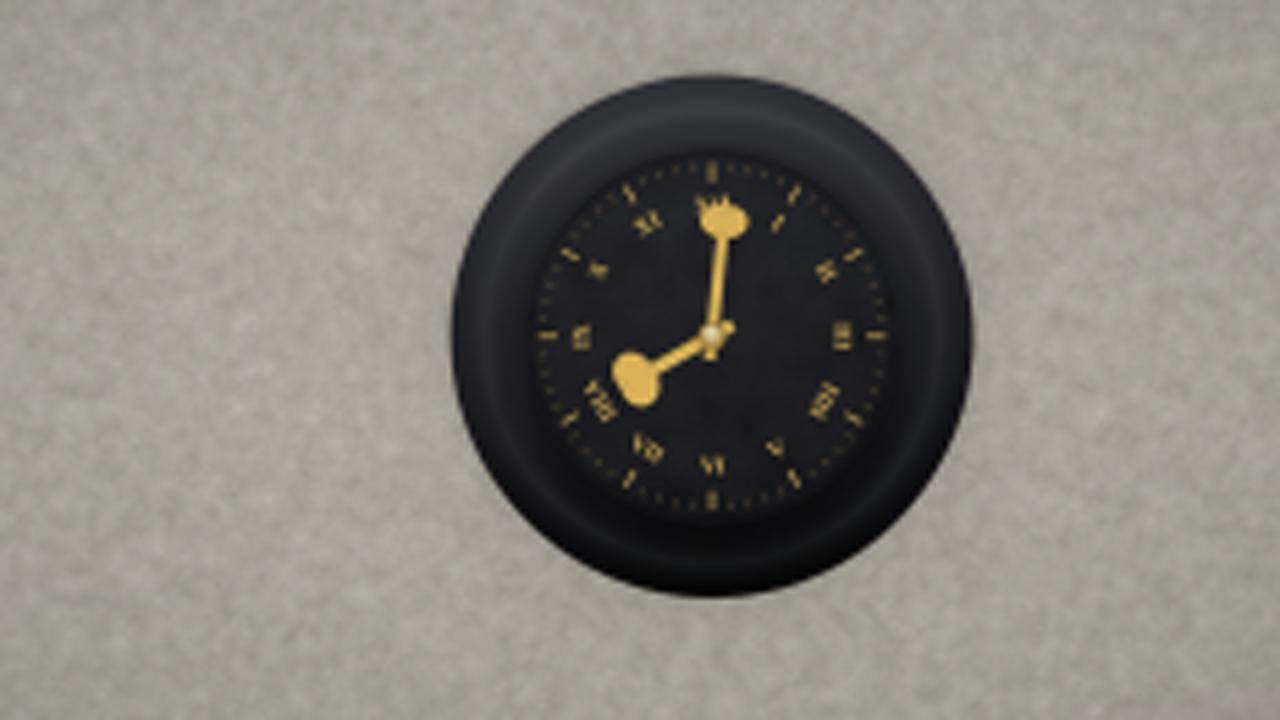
8:01
